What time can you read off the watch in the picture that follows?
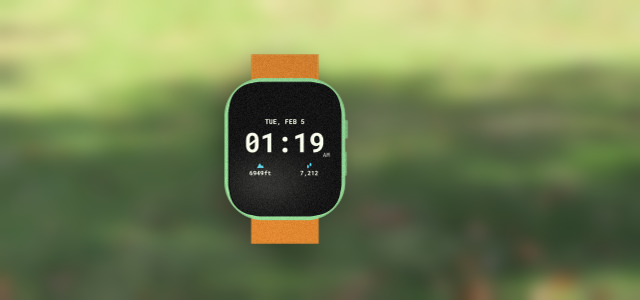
1:19
